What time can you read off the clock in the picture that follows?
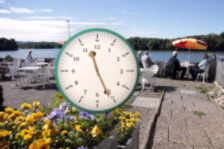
11:26
